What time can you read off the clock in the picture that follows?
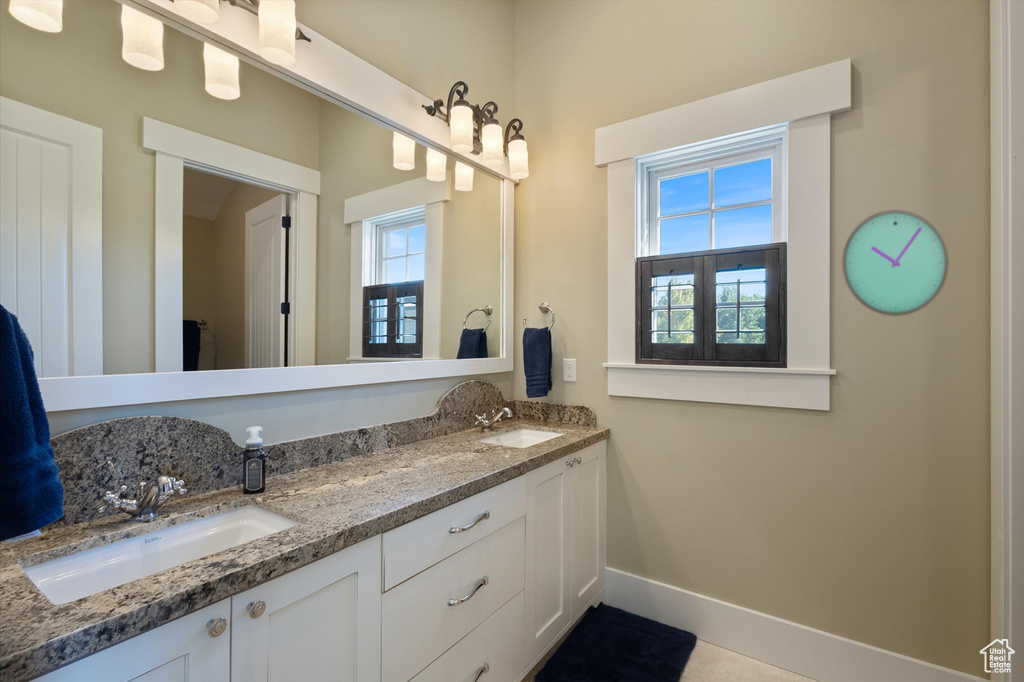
10:06
